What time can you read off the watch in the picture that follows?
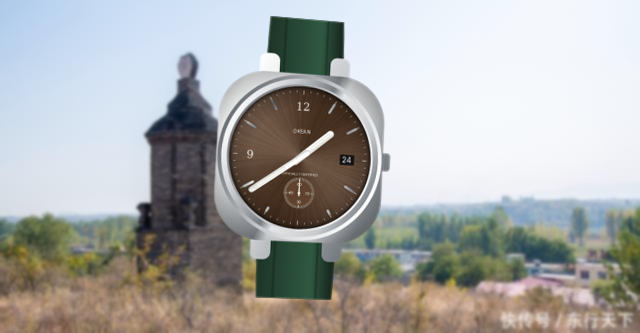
1:39
